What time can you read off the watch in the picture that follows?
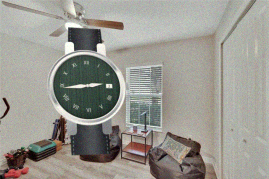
2:44
